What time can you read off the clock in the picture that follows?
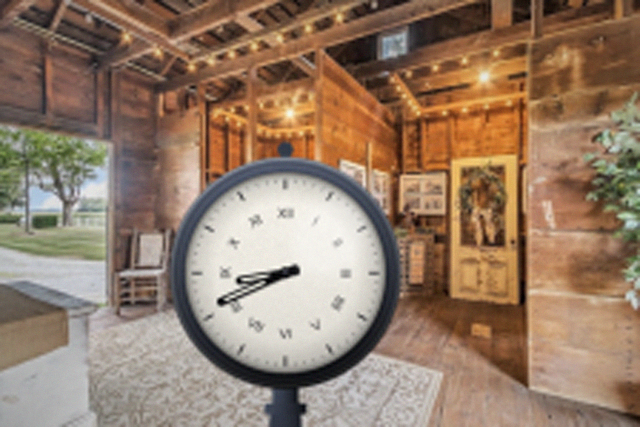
8:41
